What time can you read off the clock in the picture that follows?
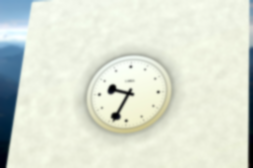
9:34
